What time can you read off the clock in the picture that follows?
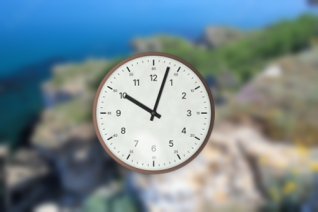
10:03
